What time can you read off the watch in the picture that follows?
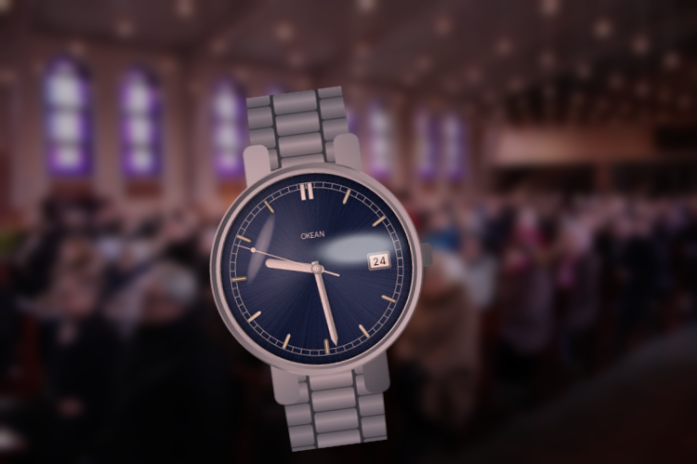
9:28:49
